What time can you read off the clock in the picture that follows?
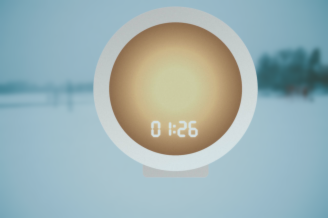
1:26
